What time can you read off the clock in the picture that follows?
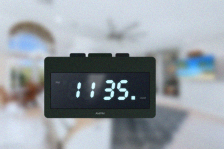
11:35
